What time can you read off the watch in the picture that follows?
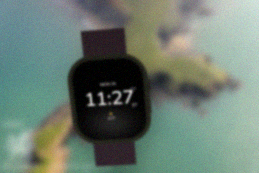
11:27
